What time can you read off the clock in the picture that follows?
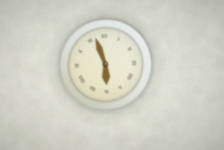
5:57
